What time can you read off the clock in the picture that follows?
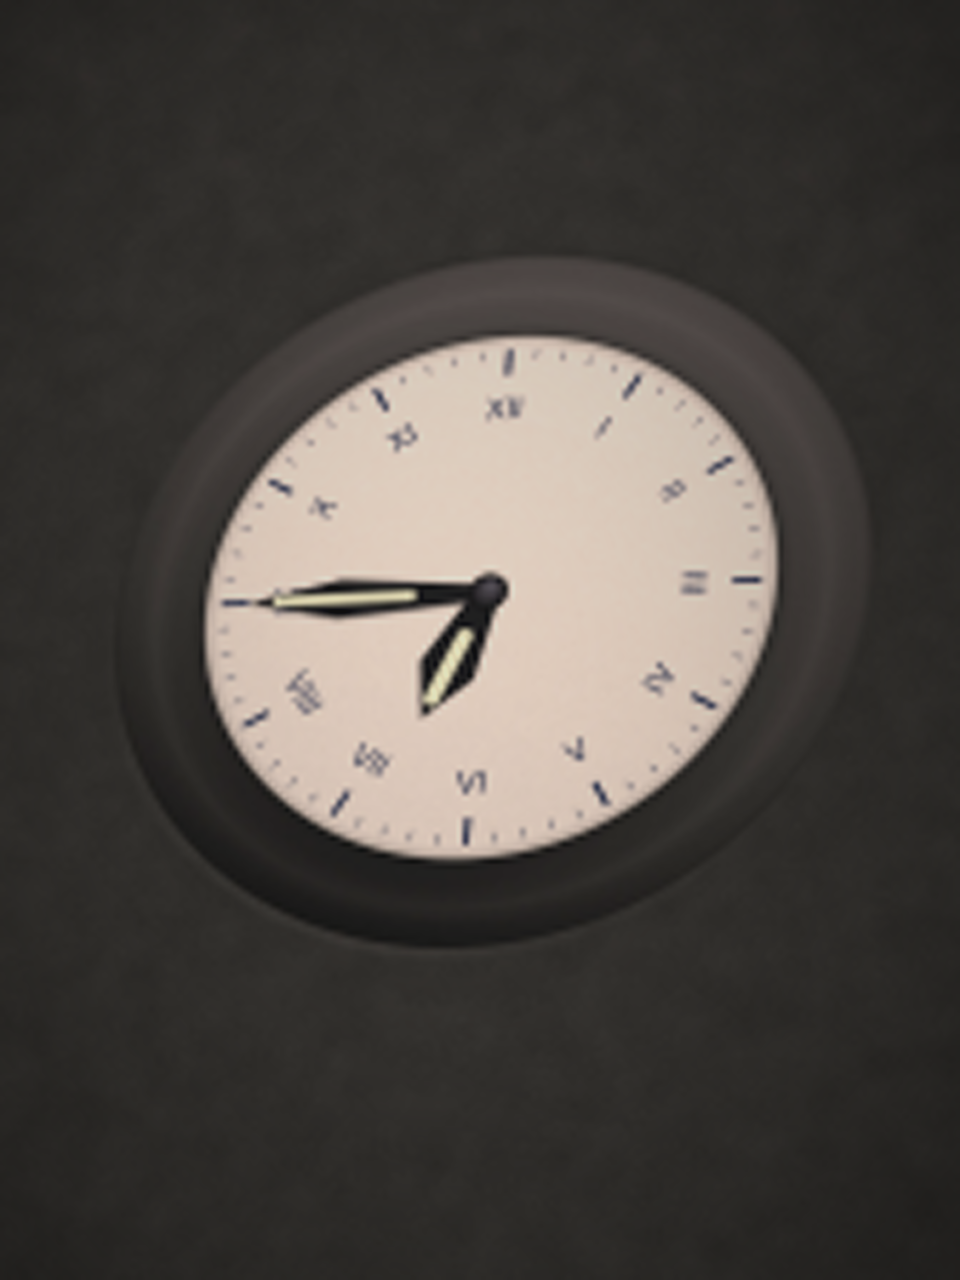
6:45
